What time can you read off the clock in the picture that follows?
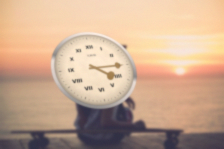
4:15
